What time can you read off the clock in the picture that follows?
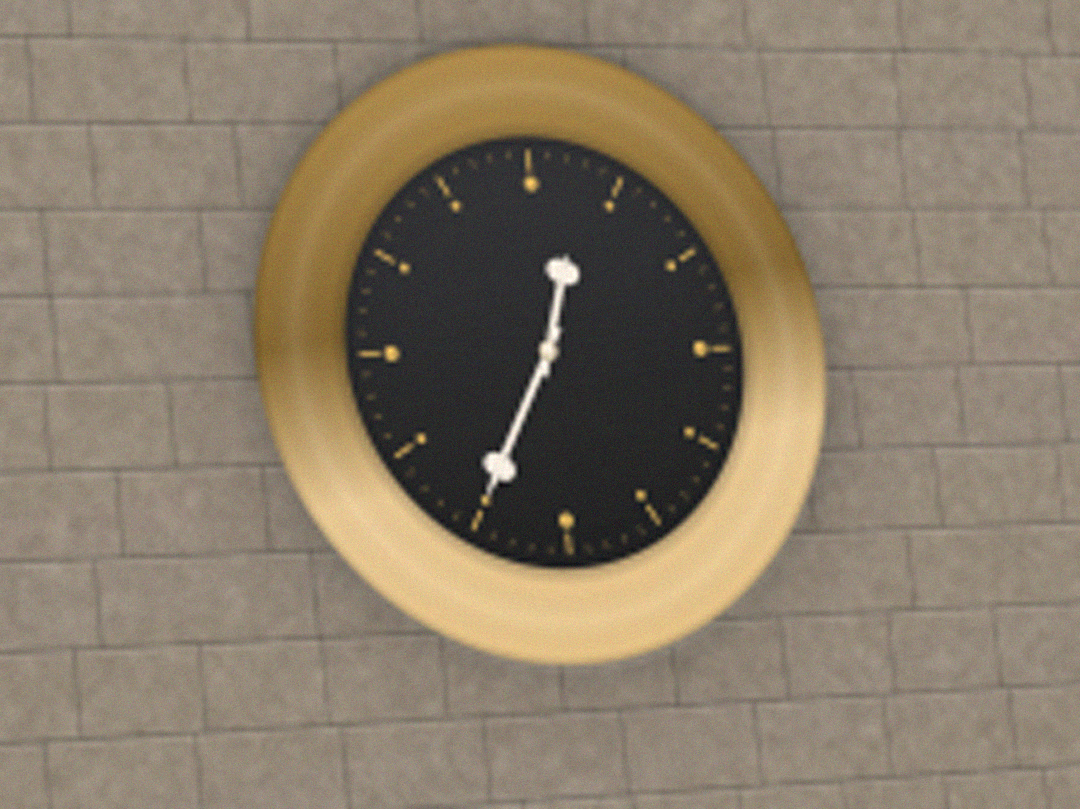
12:35
